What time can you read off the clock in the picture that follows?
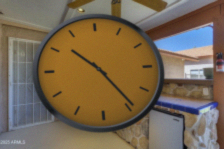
10:24
